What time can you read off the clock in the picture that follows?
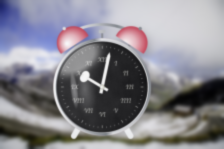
10:02
